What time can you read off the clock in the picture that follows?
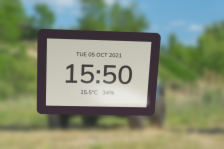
15:50
